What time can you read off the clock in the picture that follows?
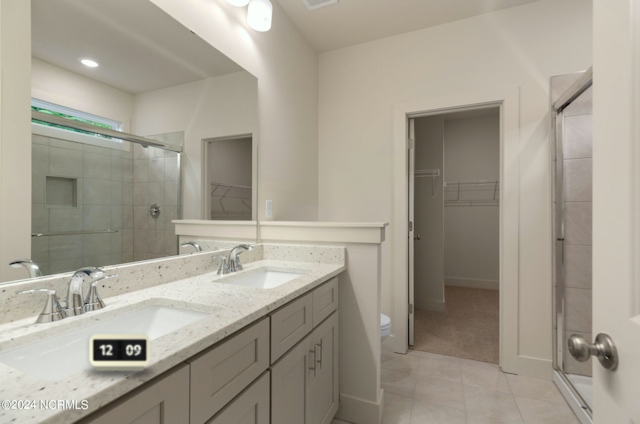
12:09
